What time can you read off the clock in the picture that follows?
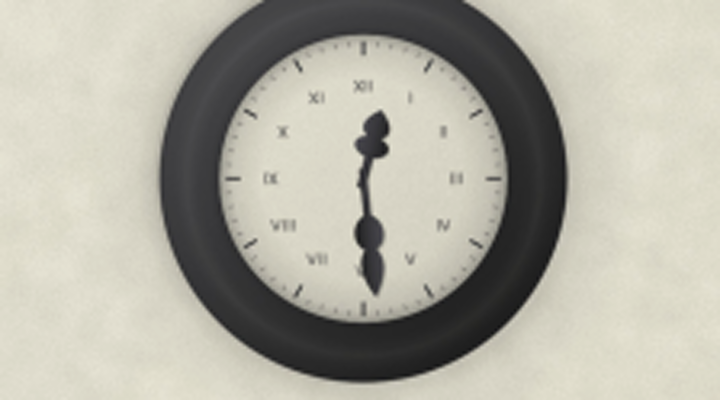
12:29
